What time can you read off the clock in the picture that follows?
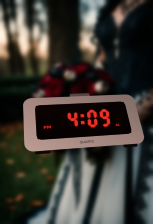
4:09
